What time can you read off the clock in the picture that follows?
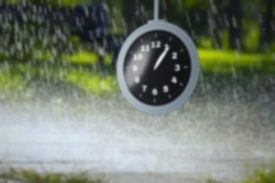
1:06
